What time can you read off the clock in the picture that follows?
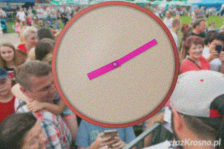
8:10
